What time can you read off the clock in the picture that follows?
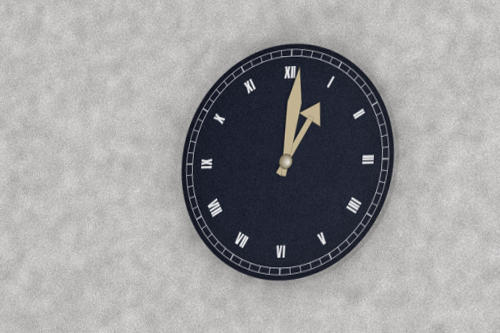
1:01
